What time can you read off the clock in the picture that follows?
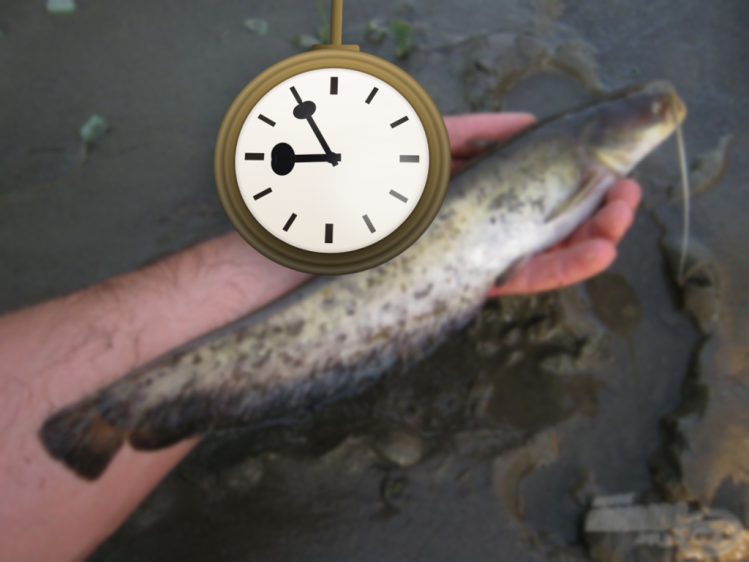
8:55
